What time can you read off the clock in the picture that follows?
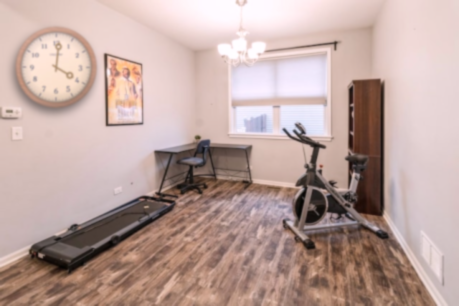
4:01
